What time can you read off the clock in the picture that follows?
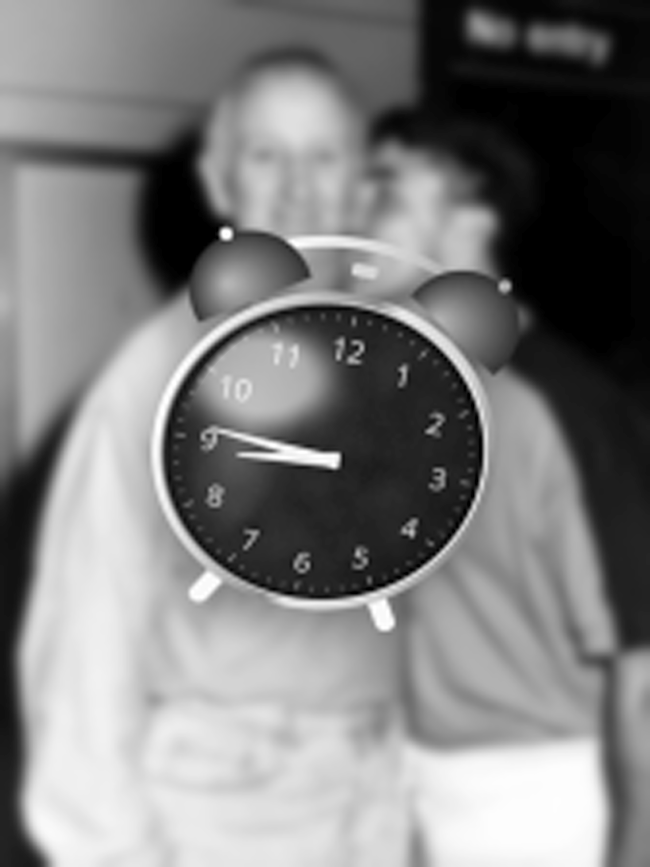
8:46
